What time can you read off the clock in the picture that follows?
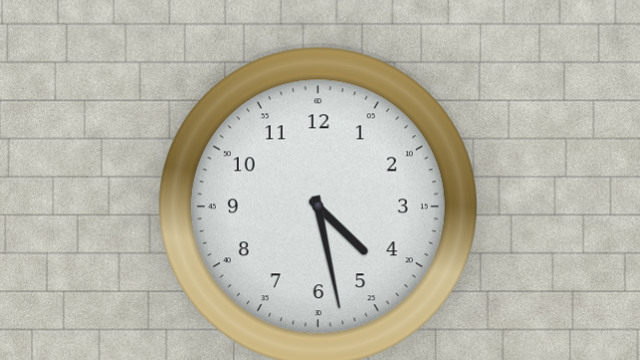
4:28
